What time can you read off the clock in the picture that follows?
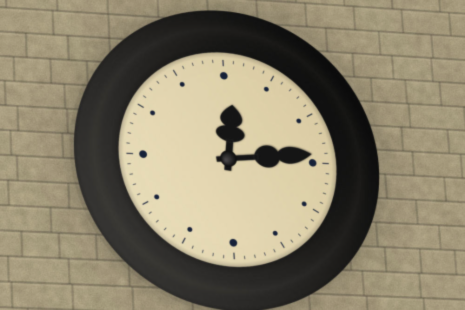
12:14
